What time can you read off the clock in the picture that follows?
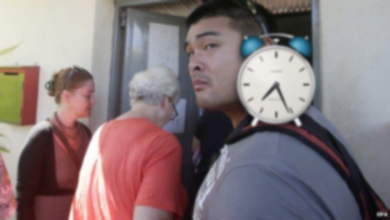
7:26
